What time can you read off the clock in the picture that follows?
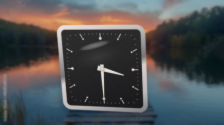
3:30
